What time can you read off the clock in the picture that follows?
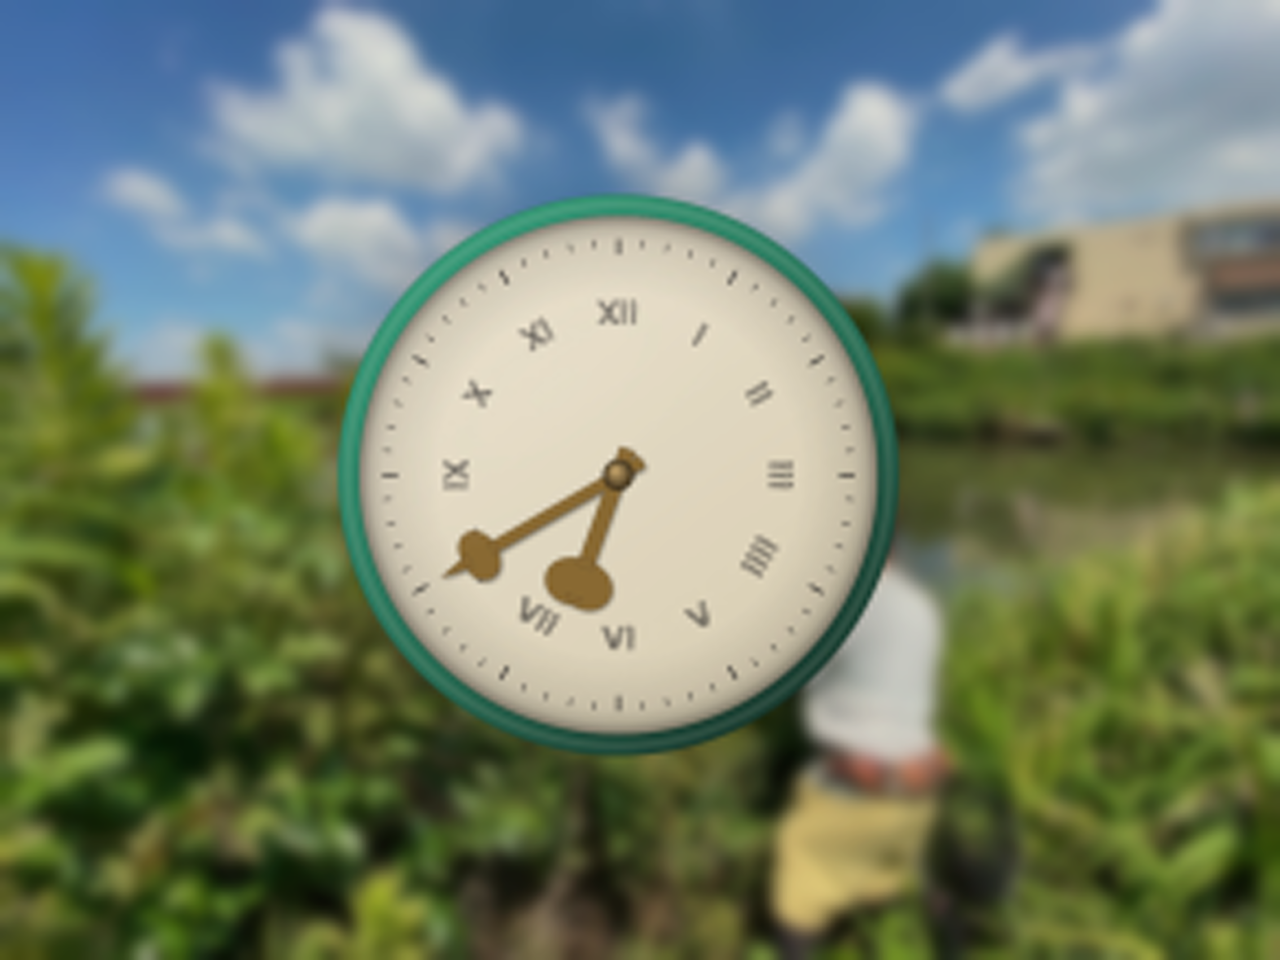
6:40
